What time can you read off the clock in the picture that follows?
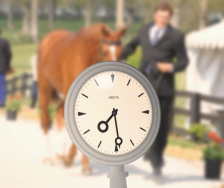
7:29
